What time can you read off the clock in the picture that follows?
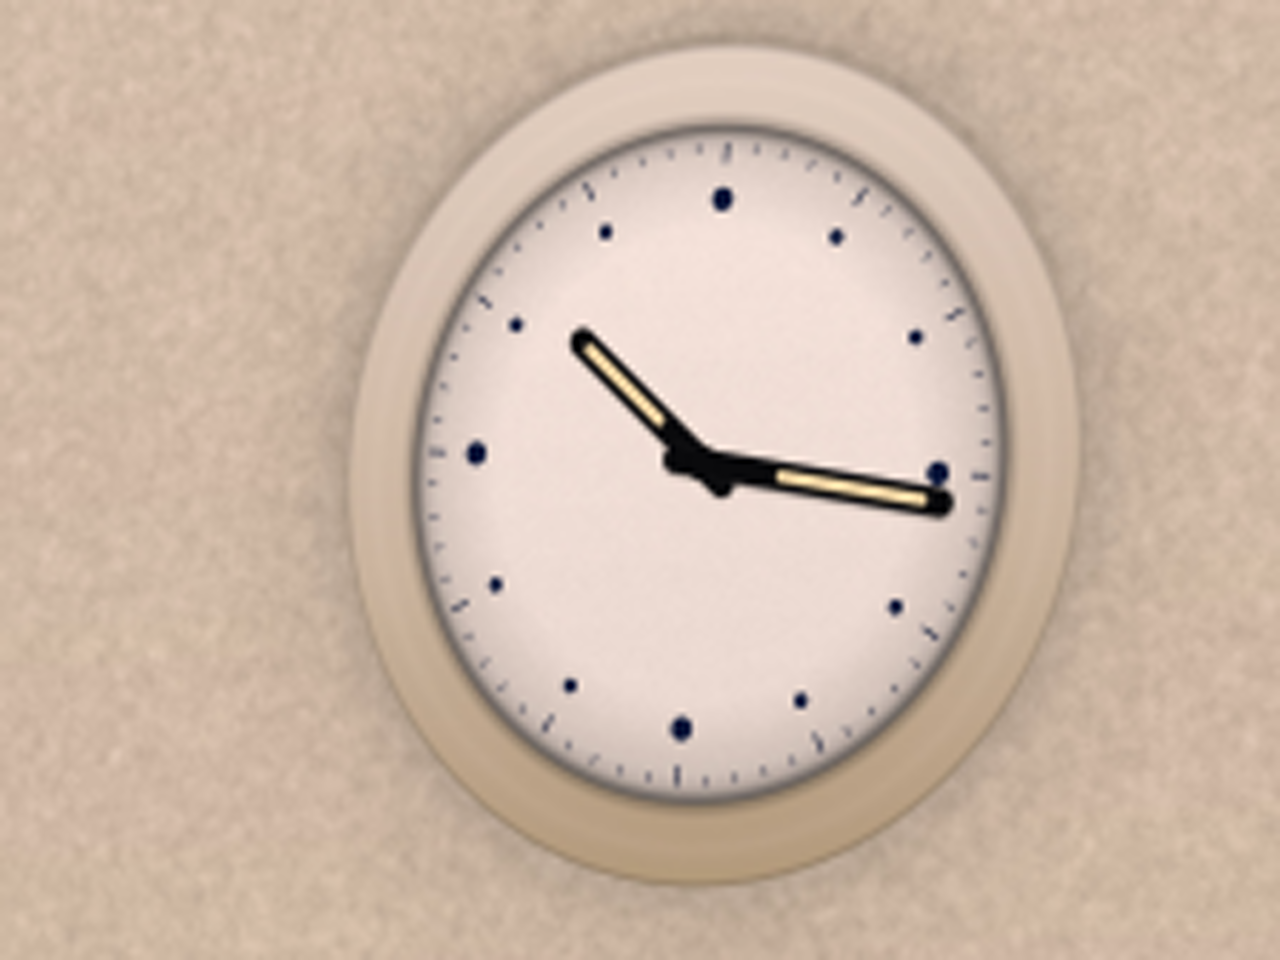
10:16
